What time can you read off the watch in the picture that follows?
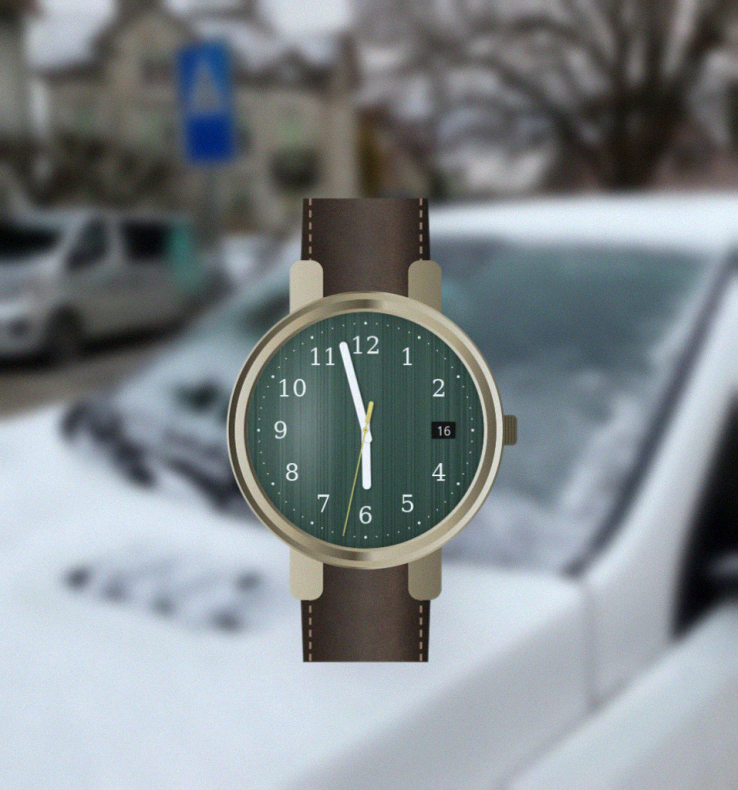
5:57:32
